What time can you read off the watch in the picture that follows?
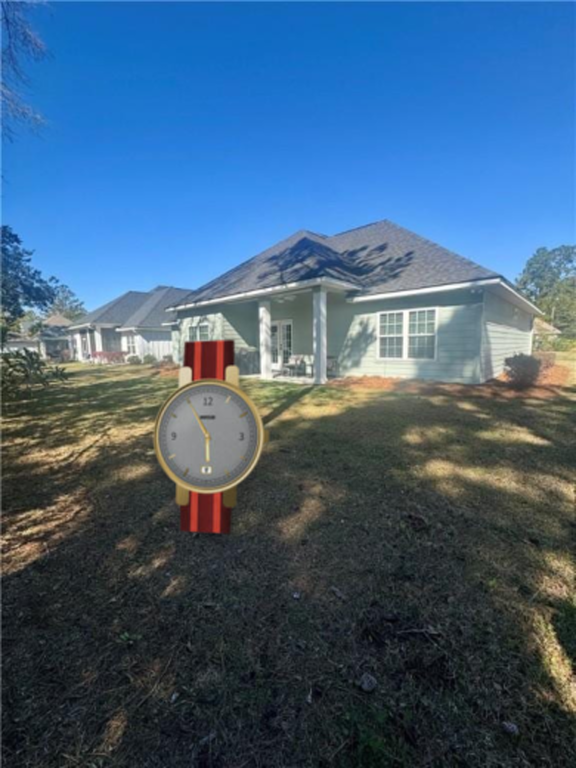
5:55
